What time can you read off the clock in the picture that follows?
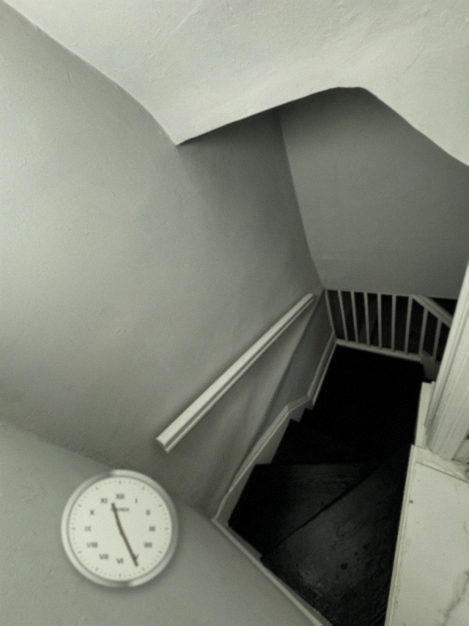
11:26
